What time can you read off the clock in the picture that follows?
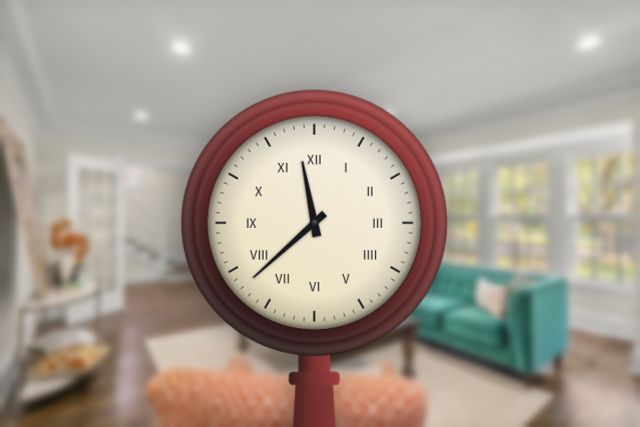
11:38
